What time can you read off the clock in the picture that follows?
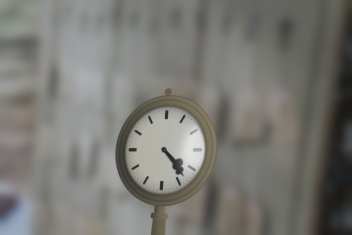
4:23
